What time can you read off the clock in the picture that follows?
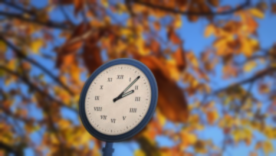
2:07
